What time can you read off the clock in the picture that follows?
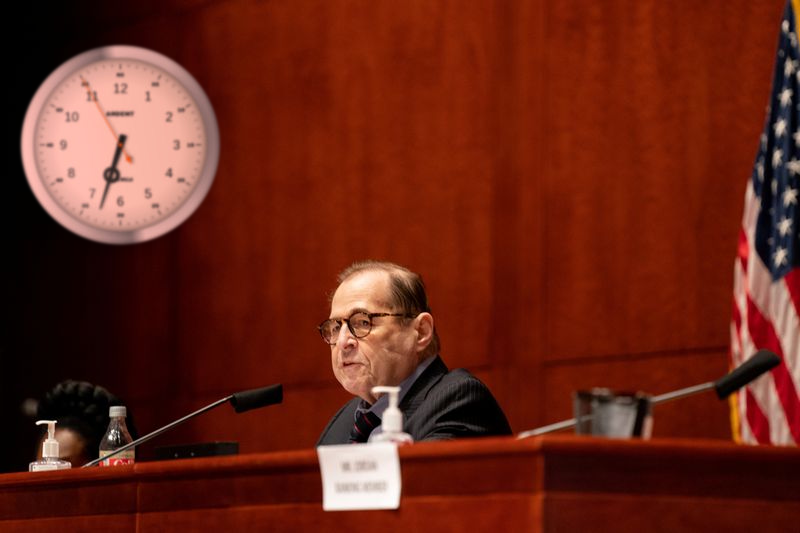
6:32:55
